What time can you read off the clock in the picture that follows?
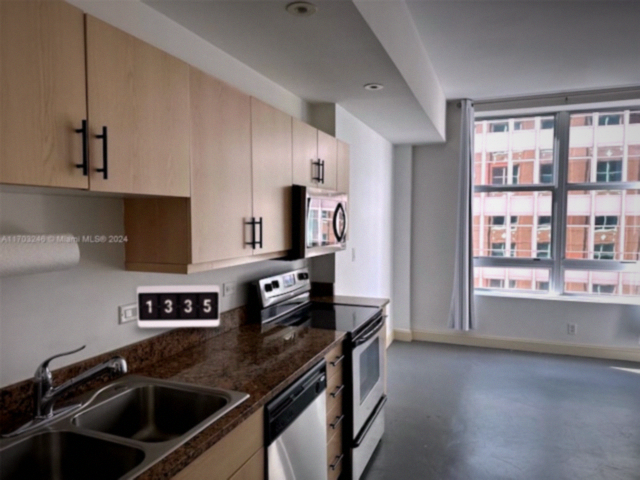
13:35
